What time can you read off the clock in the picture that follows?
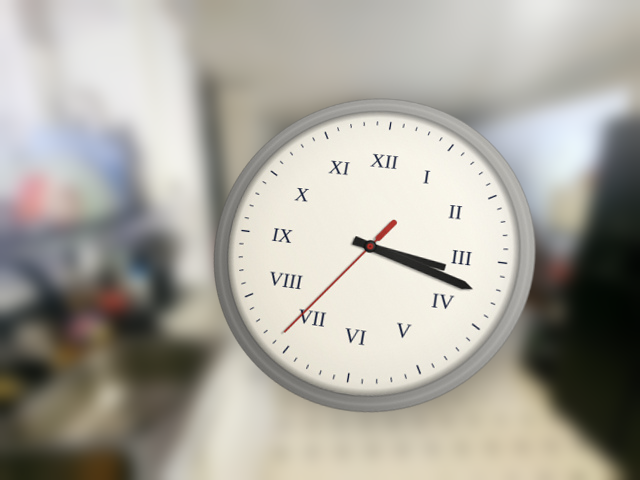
3:17:36
